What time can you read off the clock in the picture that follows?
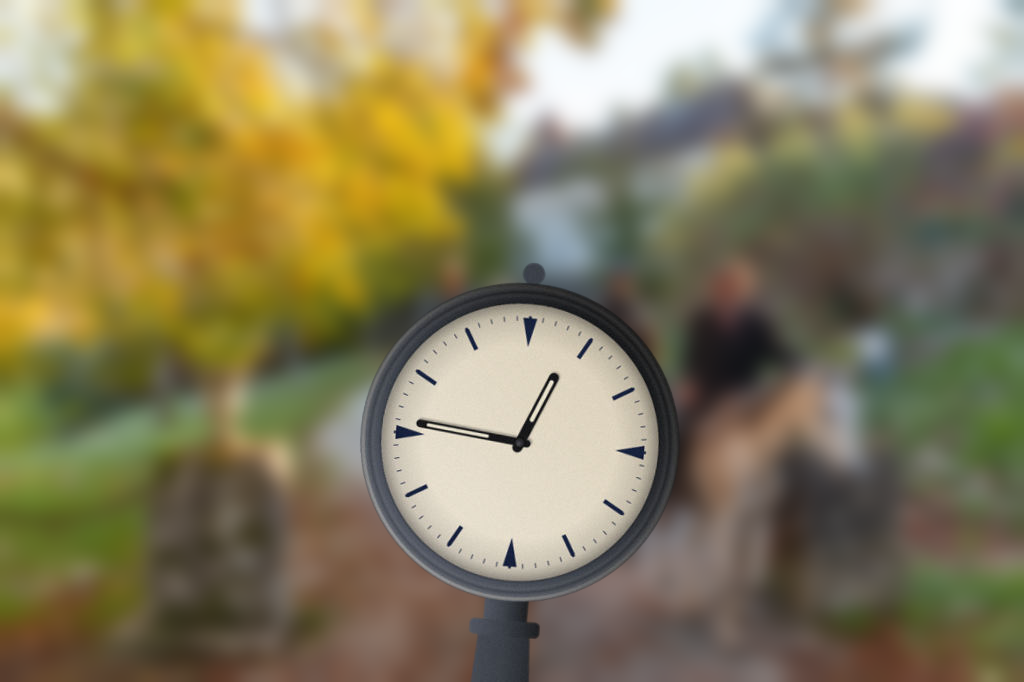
12:46
